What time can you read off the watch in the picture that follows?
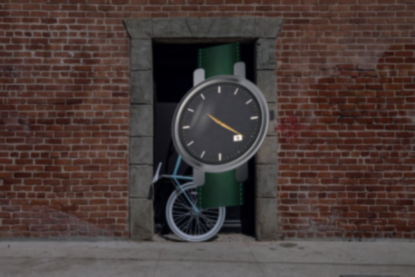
10:21
